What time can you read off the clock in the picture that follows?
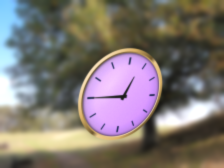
12:45
